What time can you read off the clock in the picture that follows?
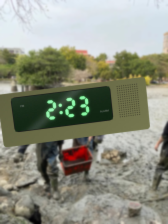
2:23
